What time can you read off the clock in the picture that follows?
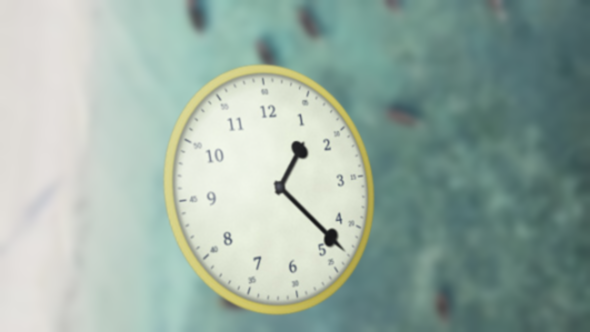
1:23
